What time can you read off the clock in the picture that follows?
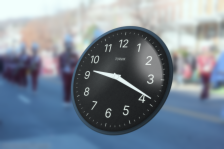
9:19
